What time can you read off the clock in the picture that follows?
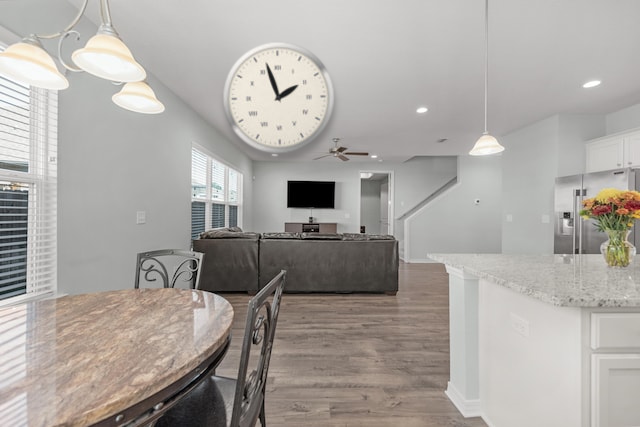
1:57
